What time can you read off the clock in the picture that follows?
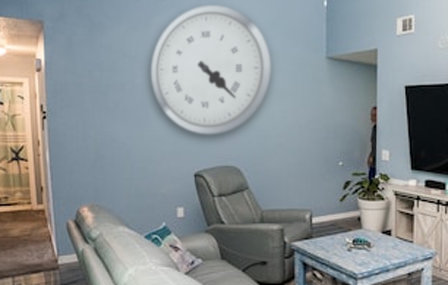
4:22
